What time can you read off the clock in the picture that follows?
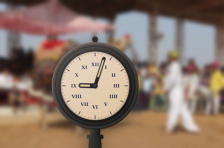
9:03
